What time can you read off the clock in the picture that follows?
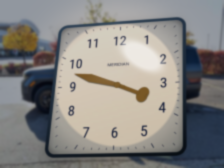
3:48
